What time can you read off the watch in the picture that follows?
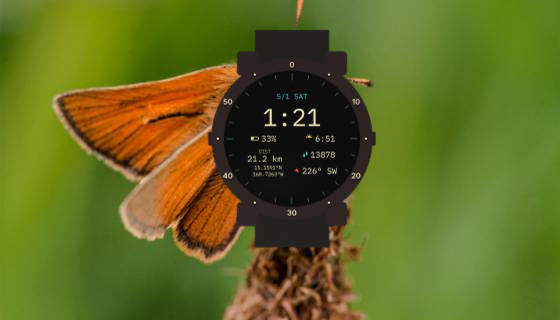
1:21
